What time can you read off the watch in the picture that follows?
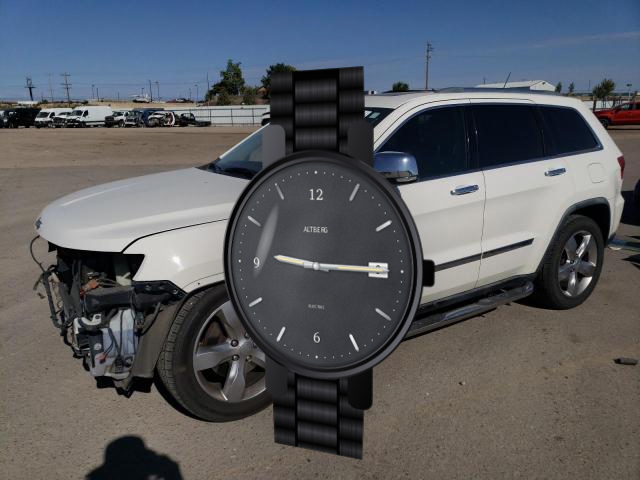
9:15
